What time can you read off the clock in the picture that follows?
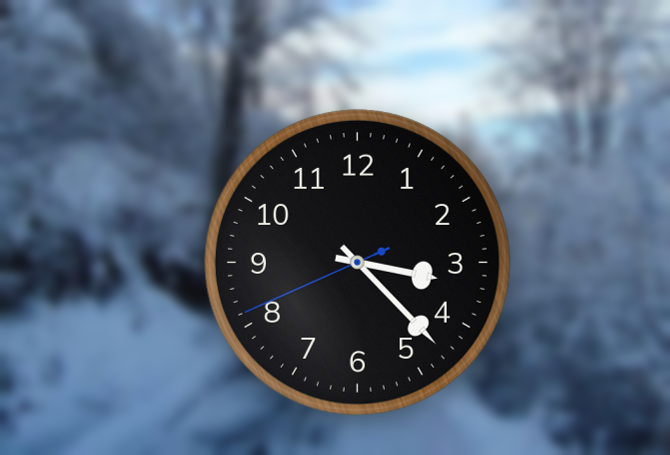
3:22:41
